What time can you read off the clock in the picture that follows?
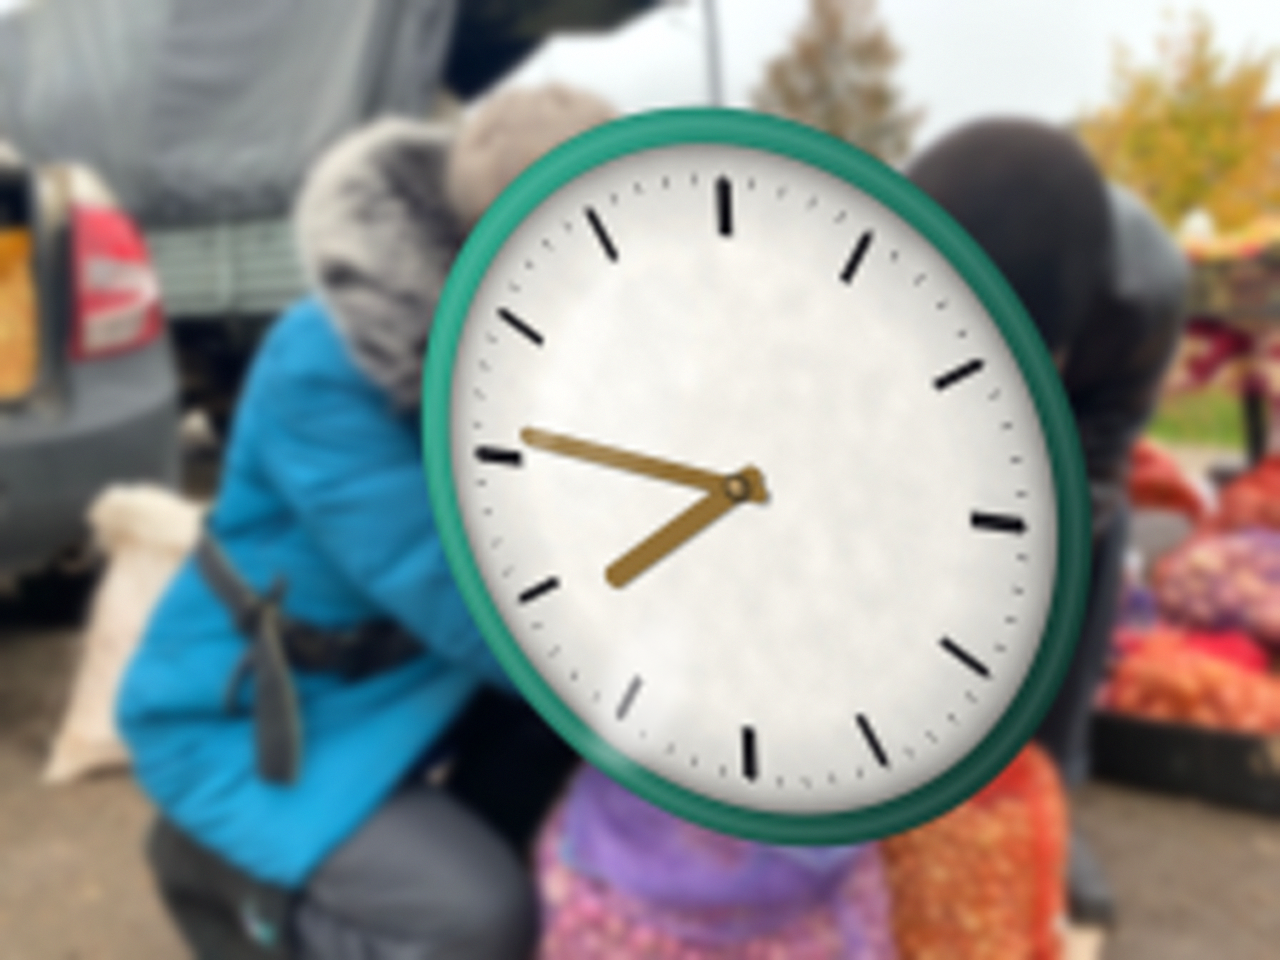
7:46
